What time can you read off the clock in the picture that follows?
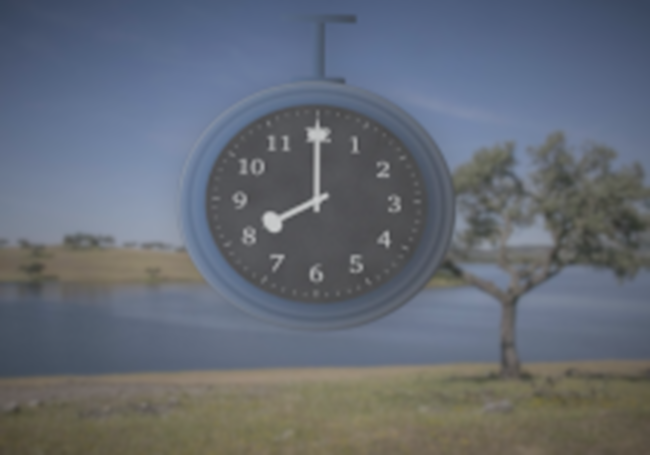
8:00
